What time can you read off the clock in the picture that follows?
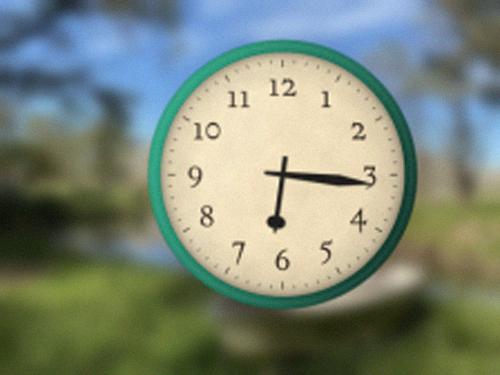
6:16
